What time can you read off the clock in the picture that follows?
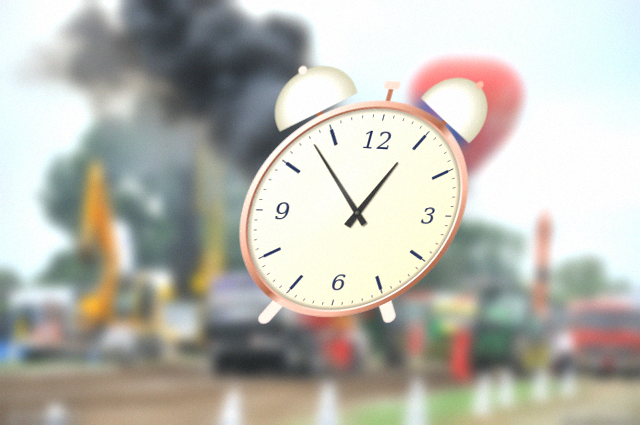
12:53
